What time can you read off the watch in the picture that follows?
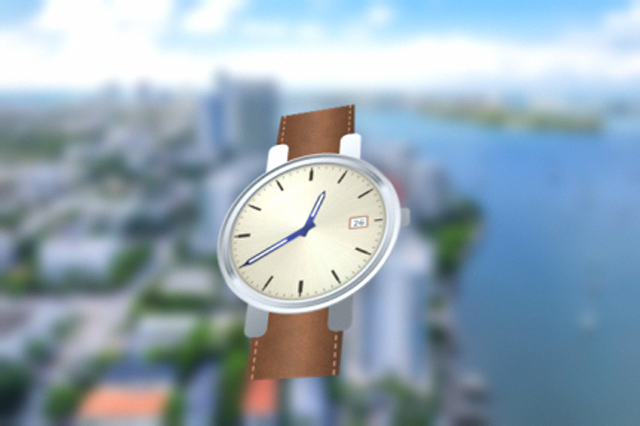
12:40
